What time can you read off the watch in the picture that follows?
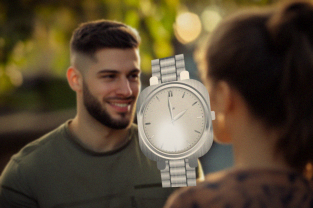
1:59
